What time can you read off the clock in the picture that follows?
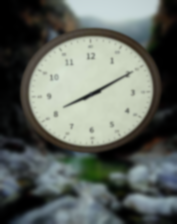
8:10
